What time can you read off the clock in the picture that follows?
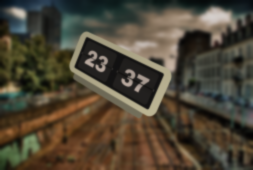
23:37
